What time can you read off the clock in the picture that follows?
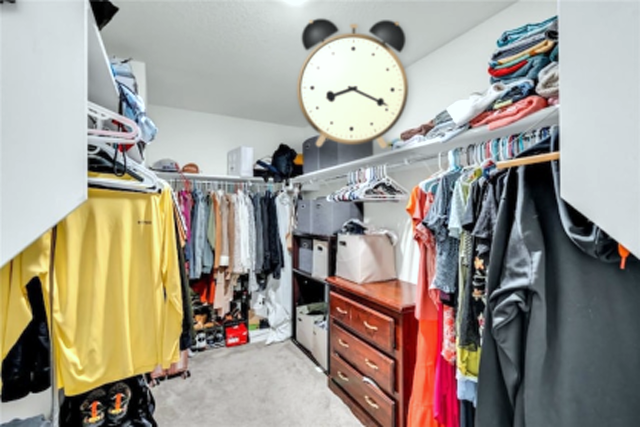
8:19
